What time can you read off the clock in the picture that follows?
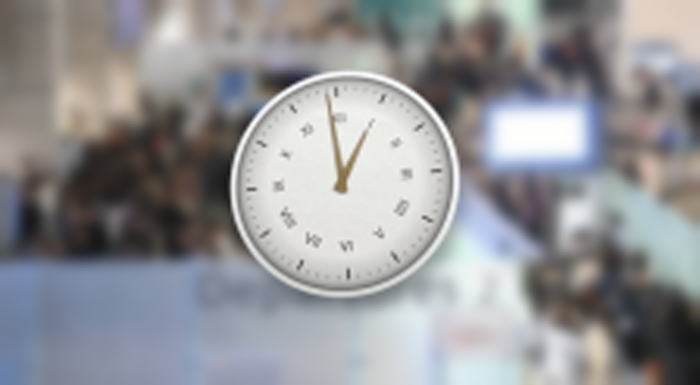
12:59
